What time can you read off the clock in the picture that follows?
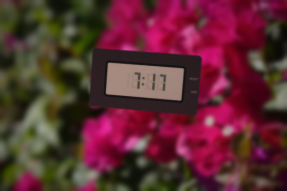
7:17
